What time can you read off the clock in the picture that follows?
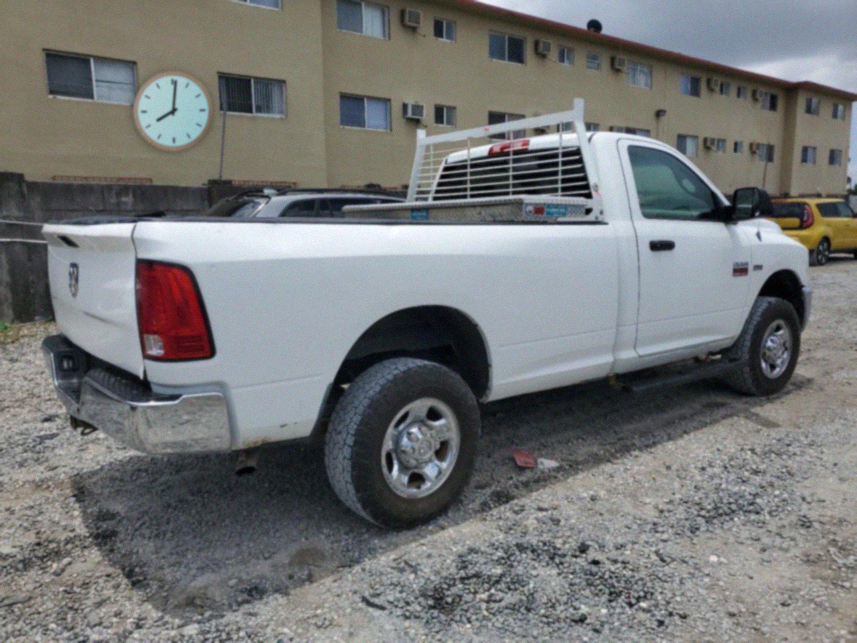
8:01
